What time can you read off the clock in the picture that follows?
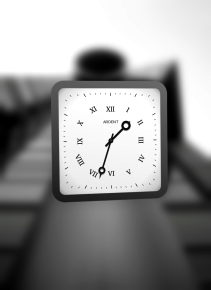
1:33
